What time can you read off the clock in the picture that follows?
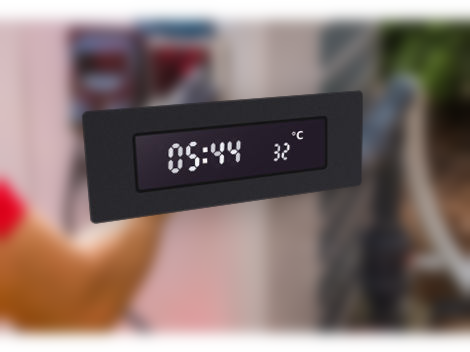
5:44
